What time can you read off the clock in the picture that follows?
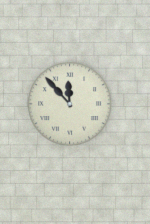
11:53
